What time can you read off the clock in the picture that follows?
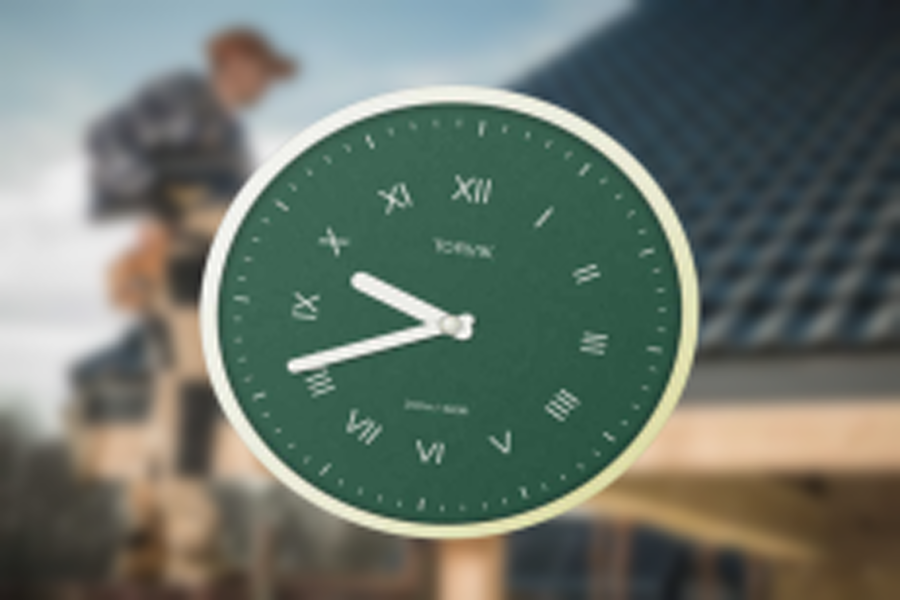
9:41
